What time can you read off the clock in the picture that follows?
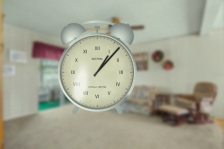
1:07
